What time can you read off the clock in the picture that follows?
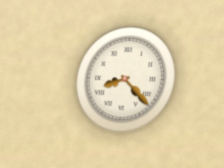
8:22
